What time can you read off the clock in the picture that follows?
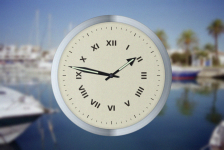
1:47
